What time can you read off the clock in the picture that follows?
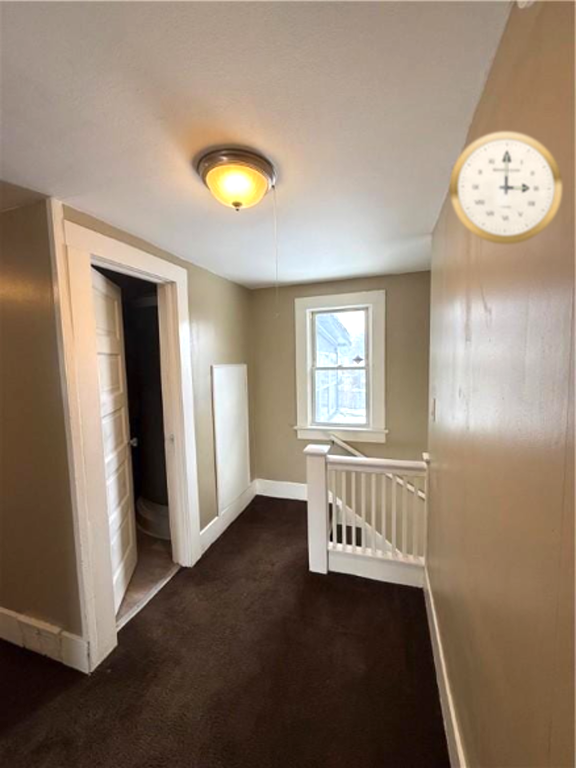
3:00
